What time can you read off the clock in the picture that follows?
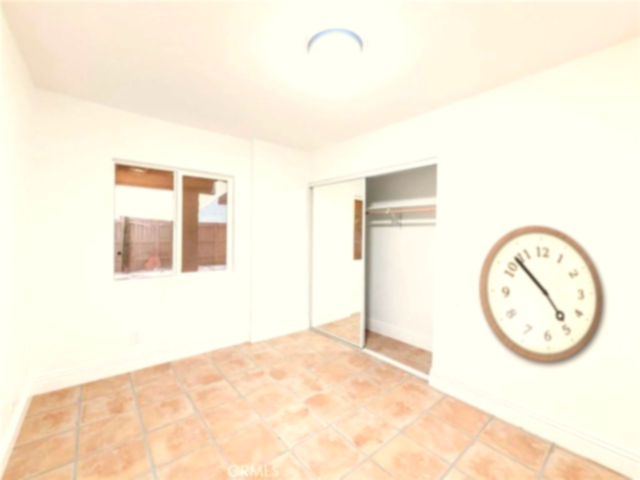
4:53
